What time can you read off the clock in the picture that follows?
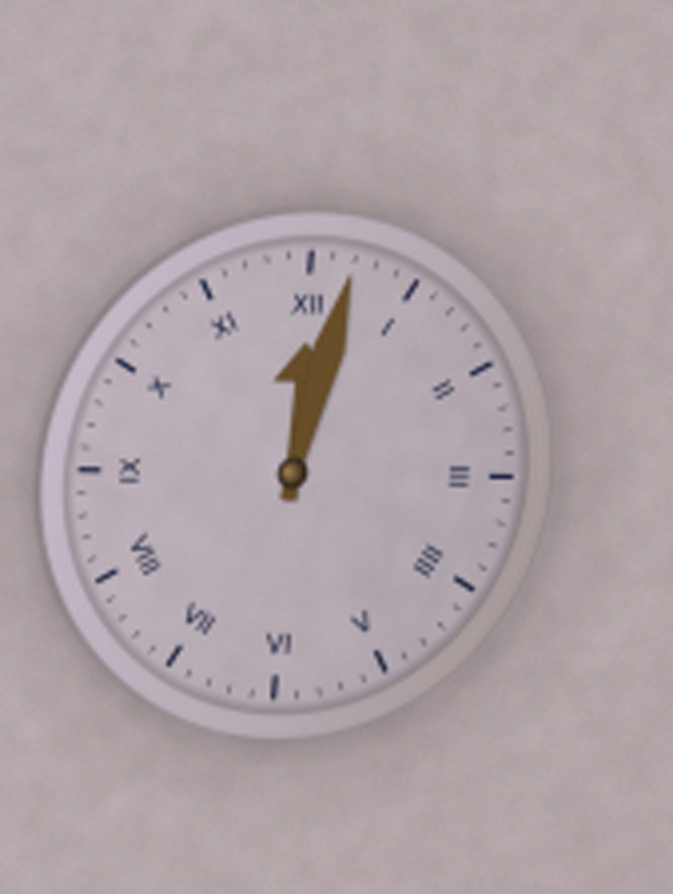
12:02
